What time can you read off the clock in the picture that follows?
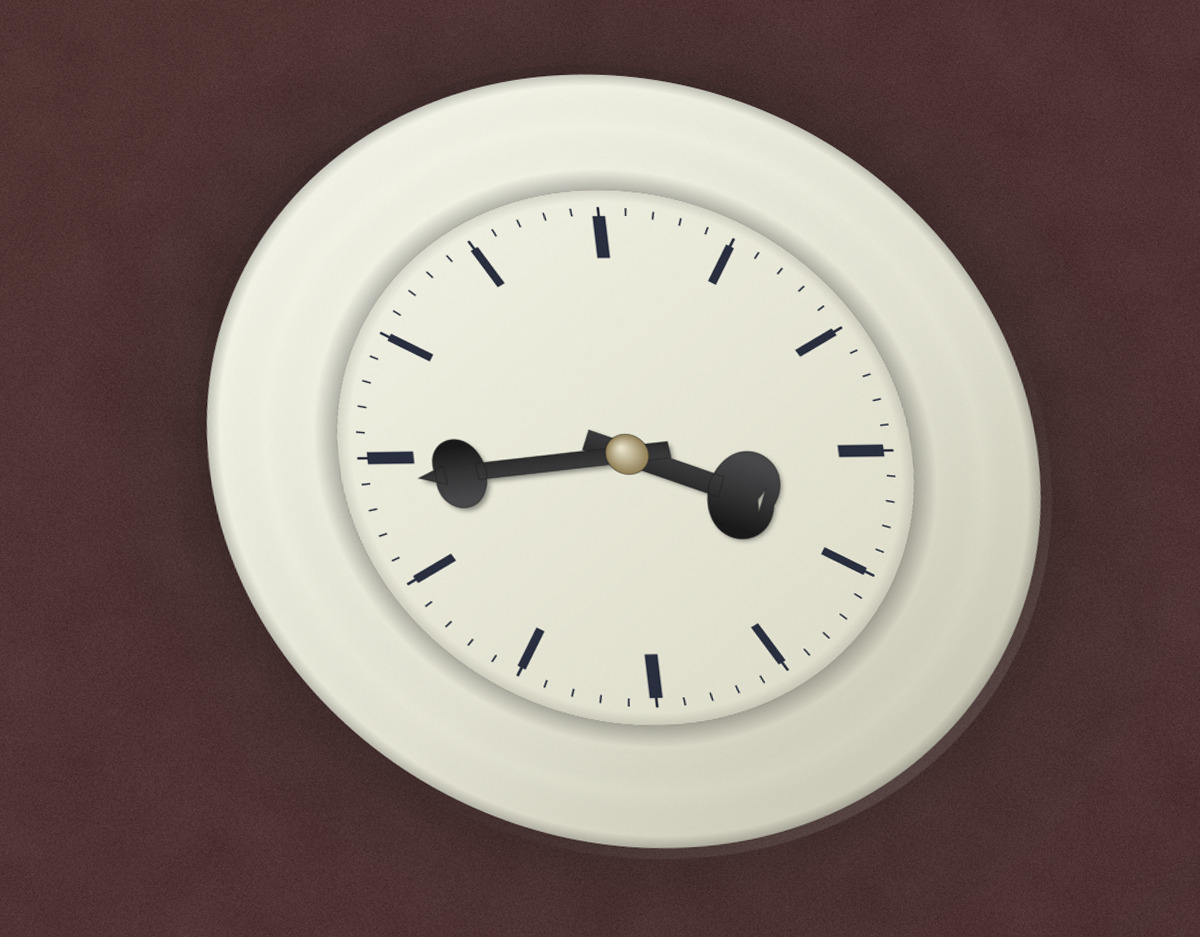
3:44
